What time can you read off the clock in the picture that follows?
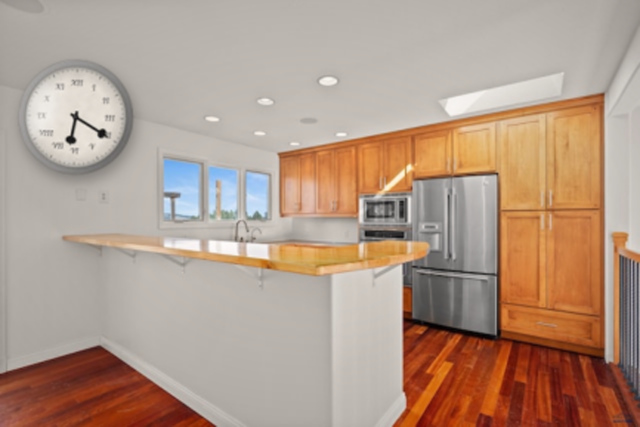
6:20
